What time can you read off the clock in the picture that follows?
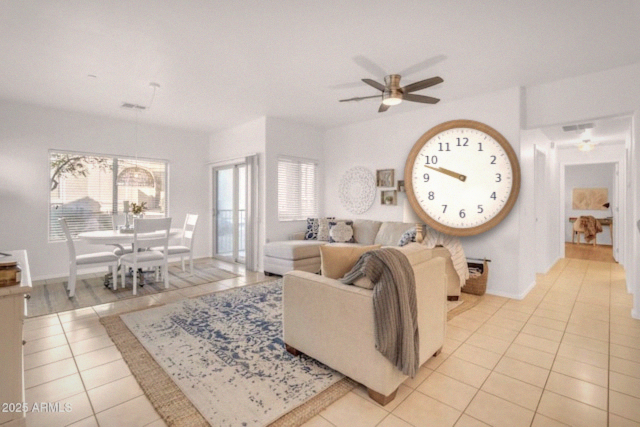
9:48
